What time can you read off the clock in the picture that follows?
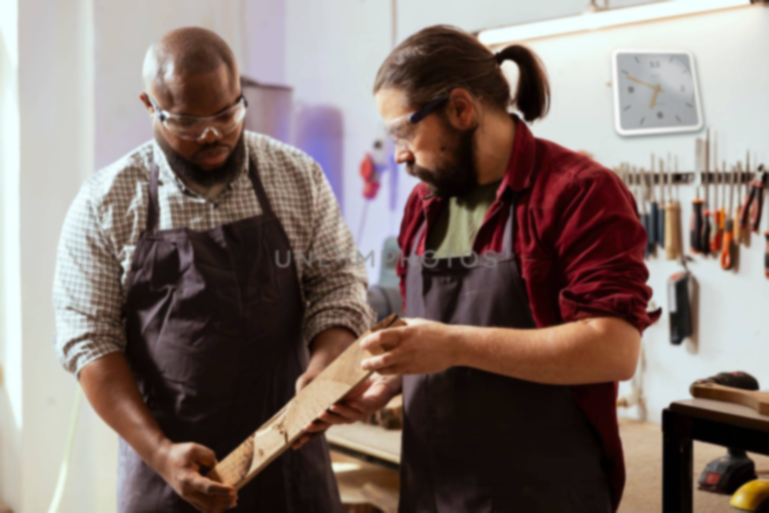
6:49
